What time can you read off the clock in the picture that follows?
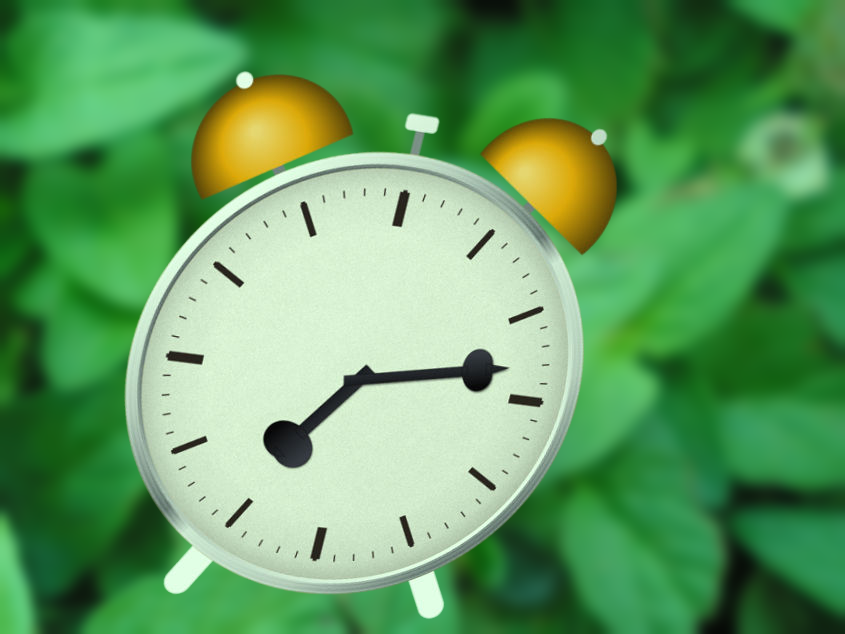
7:13
